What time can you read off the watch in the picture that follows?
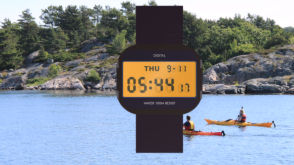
5:44:17
